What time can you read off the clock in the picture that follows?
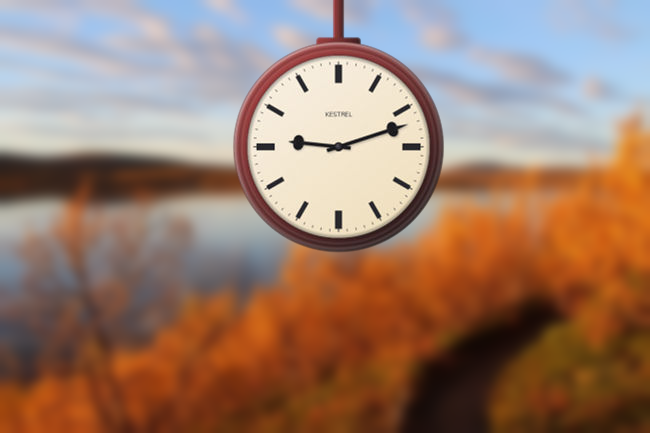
9:12
